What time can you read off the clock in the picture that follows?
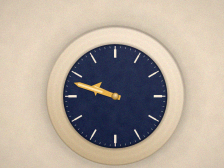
9:48
